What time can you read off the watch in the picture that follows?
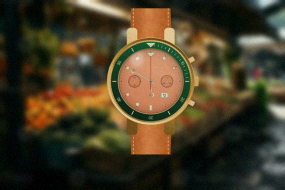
5:50
